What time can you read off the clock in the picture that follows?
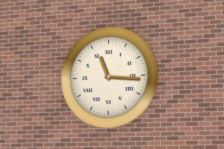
11:16
